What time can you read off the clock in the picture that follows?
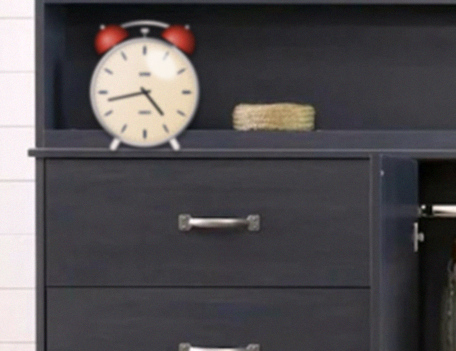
4:43
